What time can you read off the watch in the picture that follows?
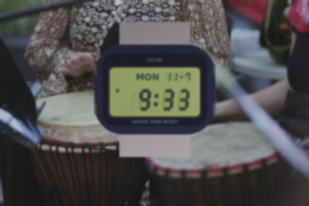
9:33
